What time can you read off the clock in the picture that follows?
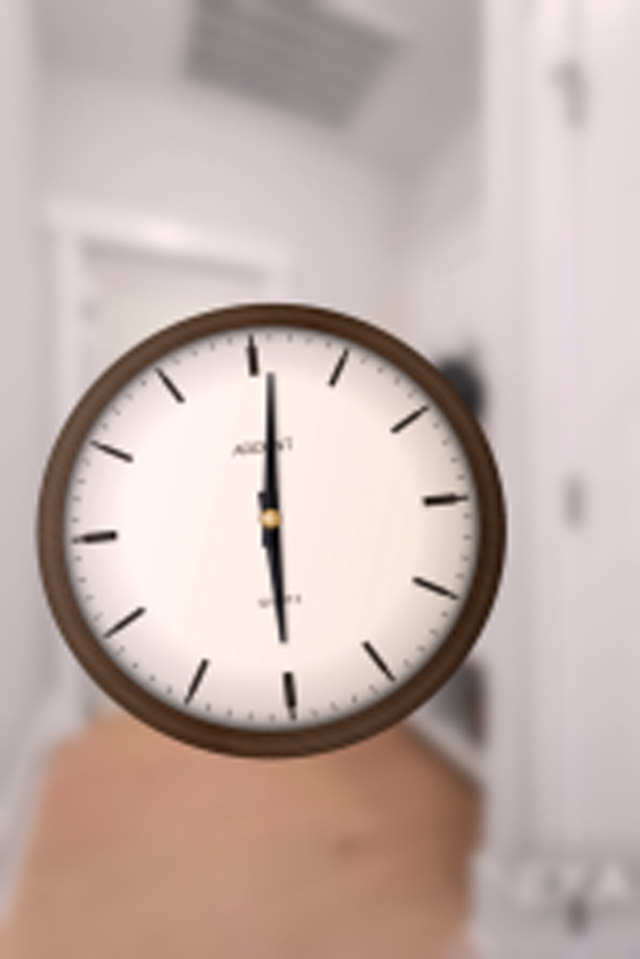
6:01
